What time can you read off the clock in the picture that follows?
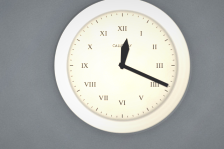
12:19
